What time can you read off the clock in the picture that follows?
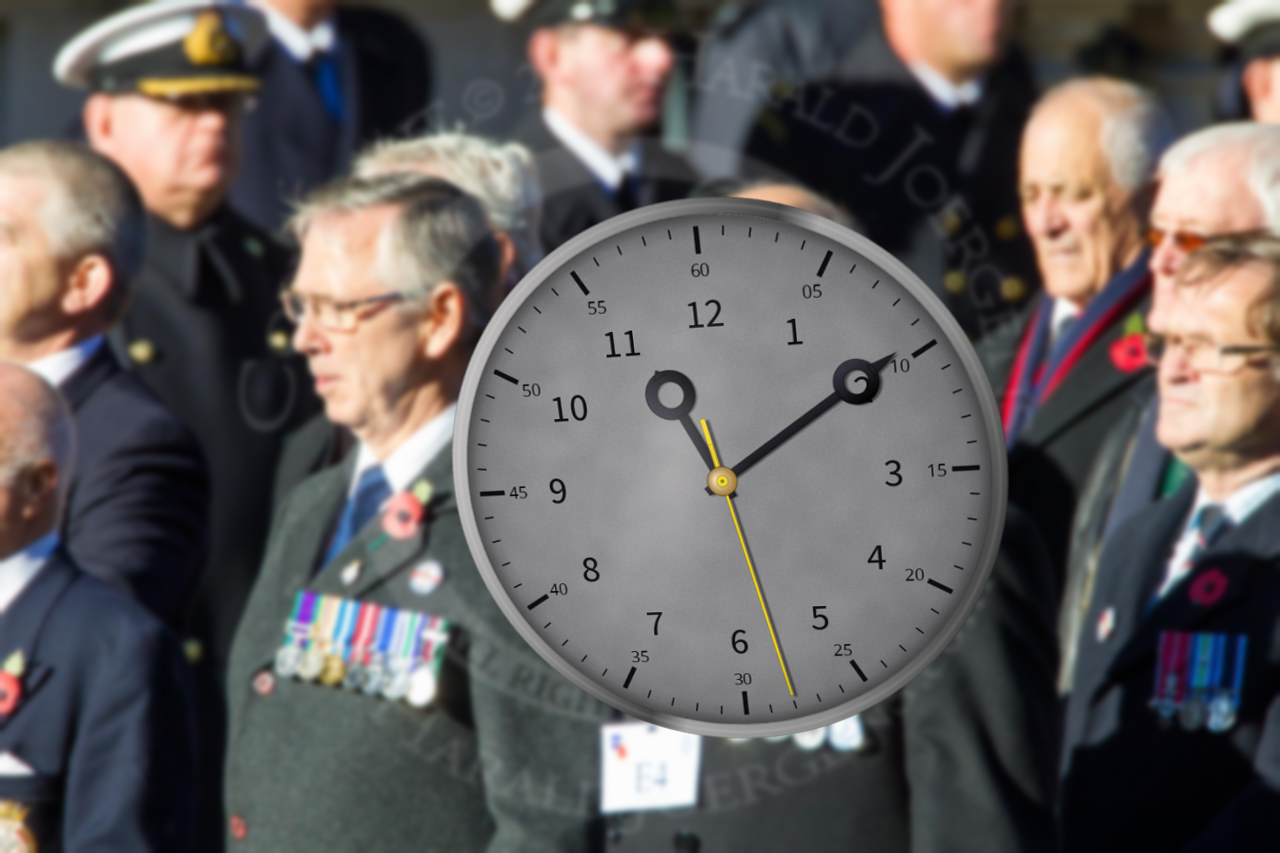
11:09:28
